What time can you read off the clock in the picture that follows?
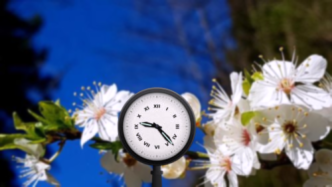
9:23
